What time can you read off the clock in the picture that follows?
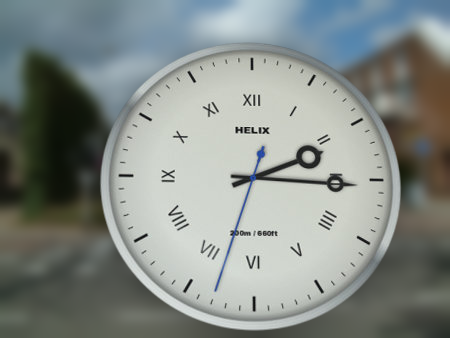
2:15:33
